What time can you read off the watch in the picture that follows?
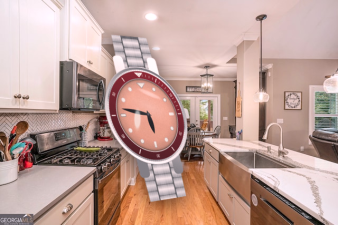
5:47
